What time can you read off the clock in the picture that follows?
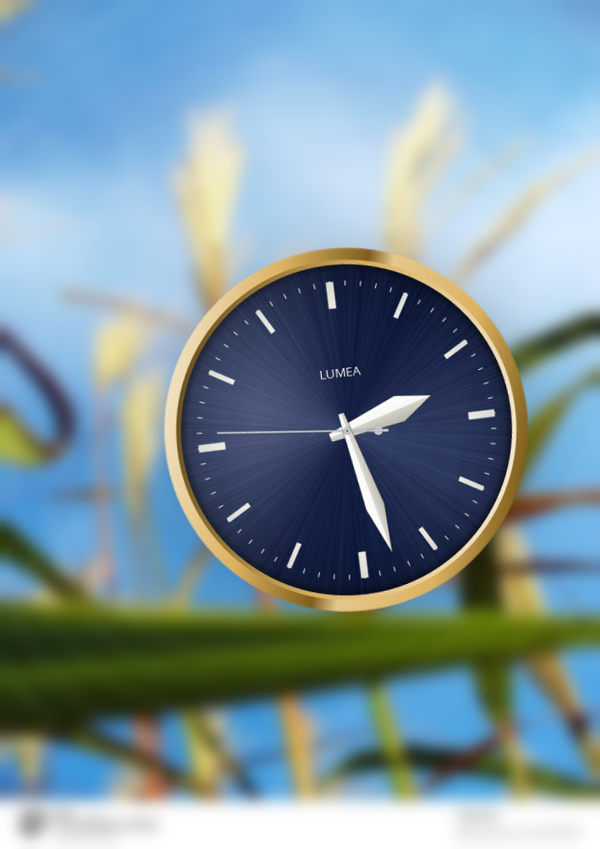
2:27:46
